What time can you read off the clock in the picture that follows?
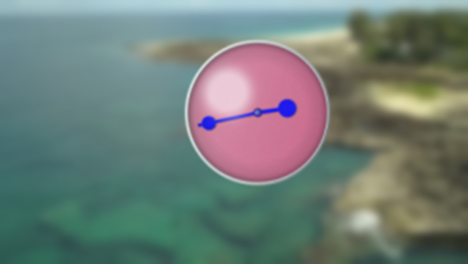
2:43
